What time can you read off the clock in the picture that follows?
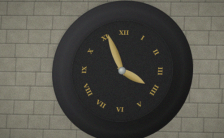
3:56
